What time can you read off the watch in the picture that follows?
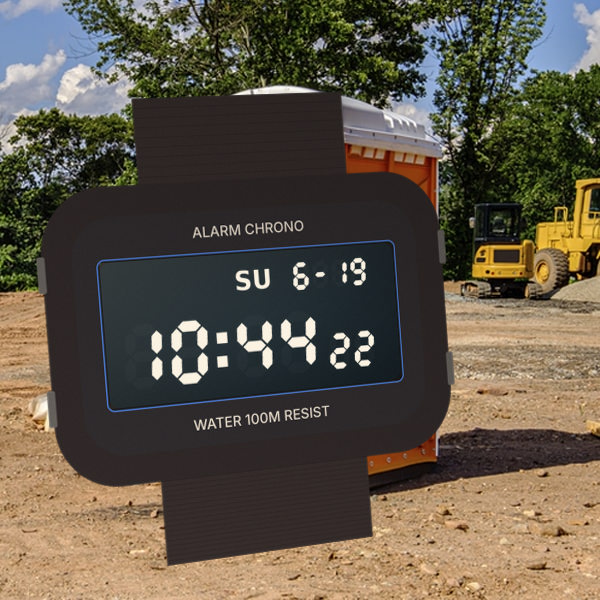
10:44:22
